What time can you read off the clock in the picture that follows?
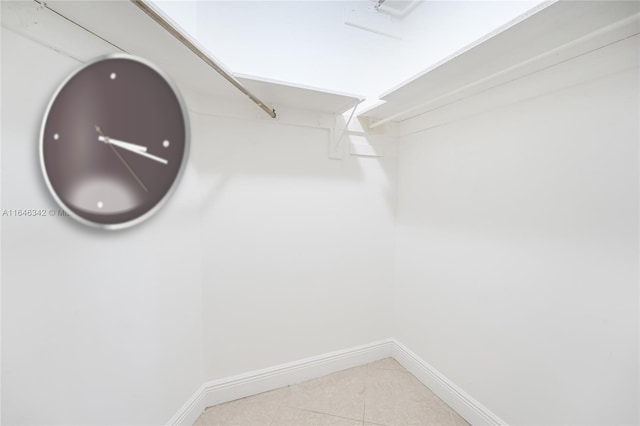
3:17:22
